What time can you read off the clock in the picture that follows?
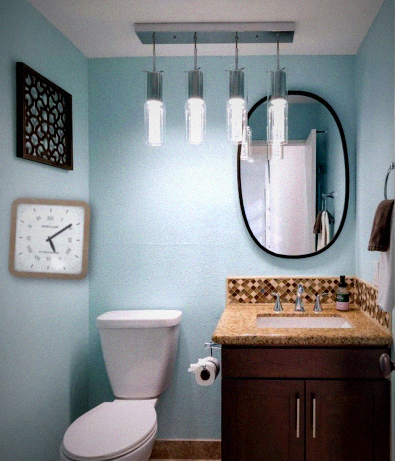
5:09
